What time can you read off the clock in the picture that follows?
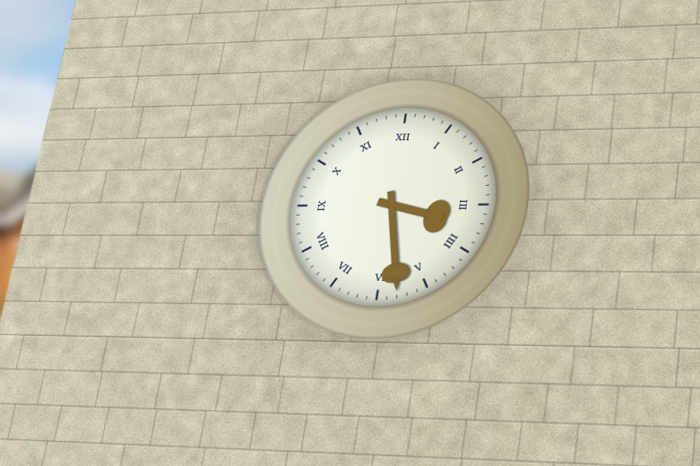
3:28
